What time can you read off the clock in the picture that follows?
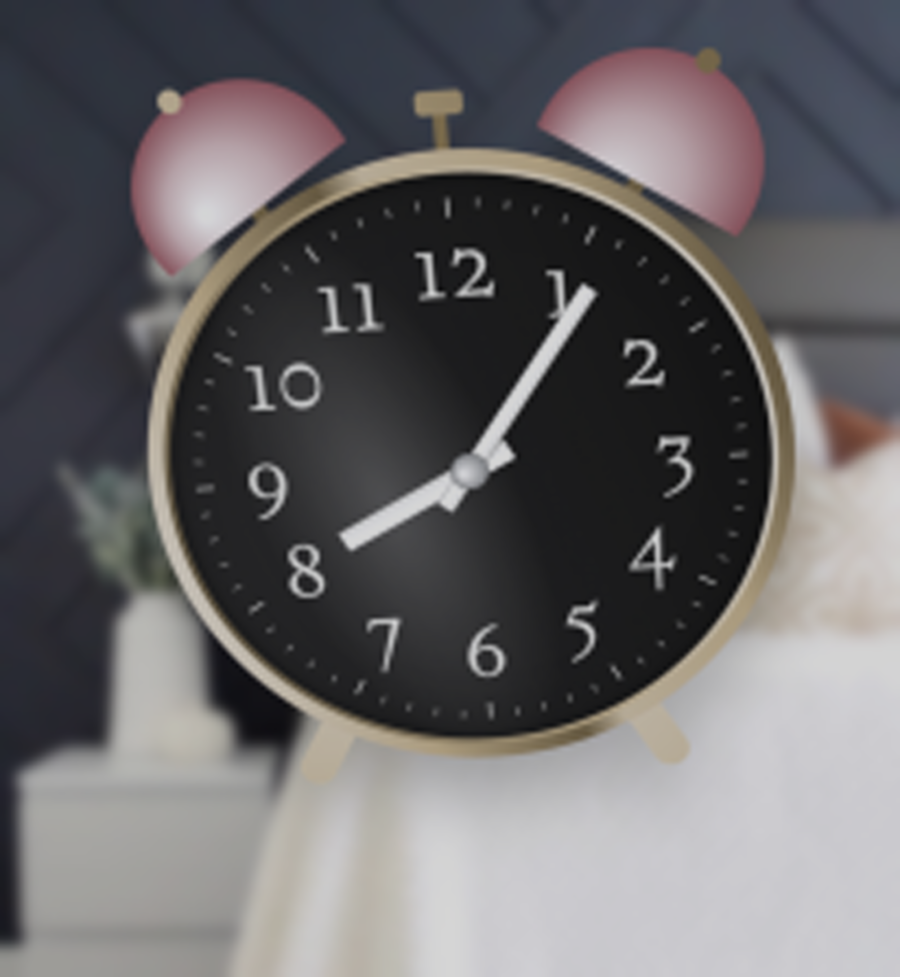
8:06
